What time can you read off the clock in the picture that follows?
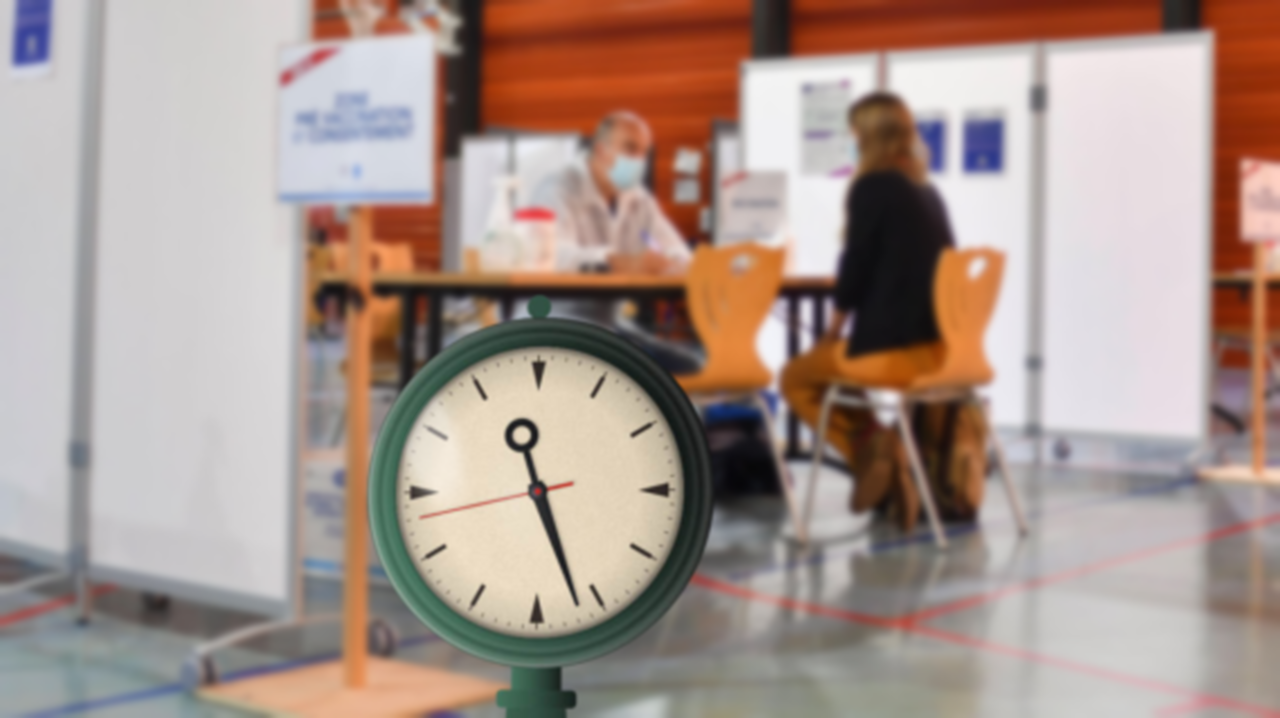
11:26:43
